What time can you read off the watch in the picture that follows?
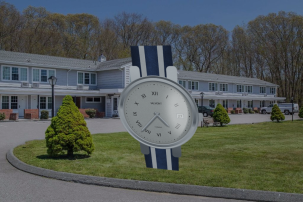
4:37
